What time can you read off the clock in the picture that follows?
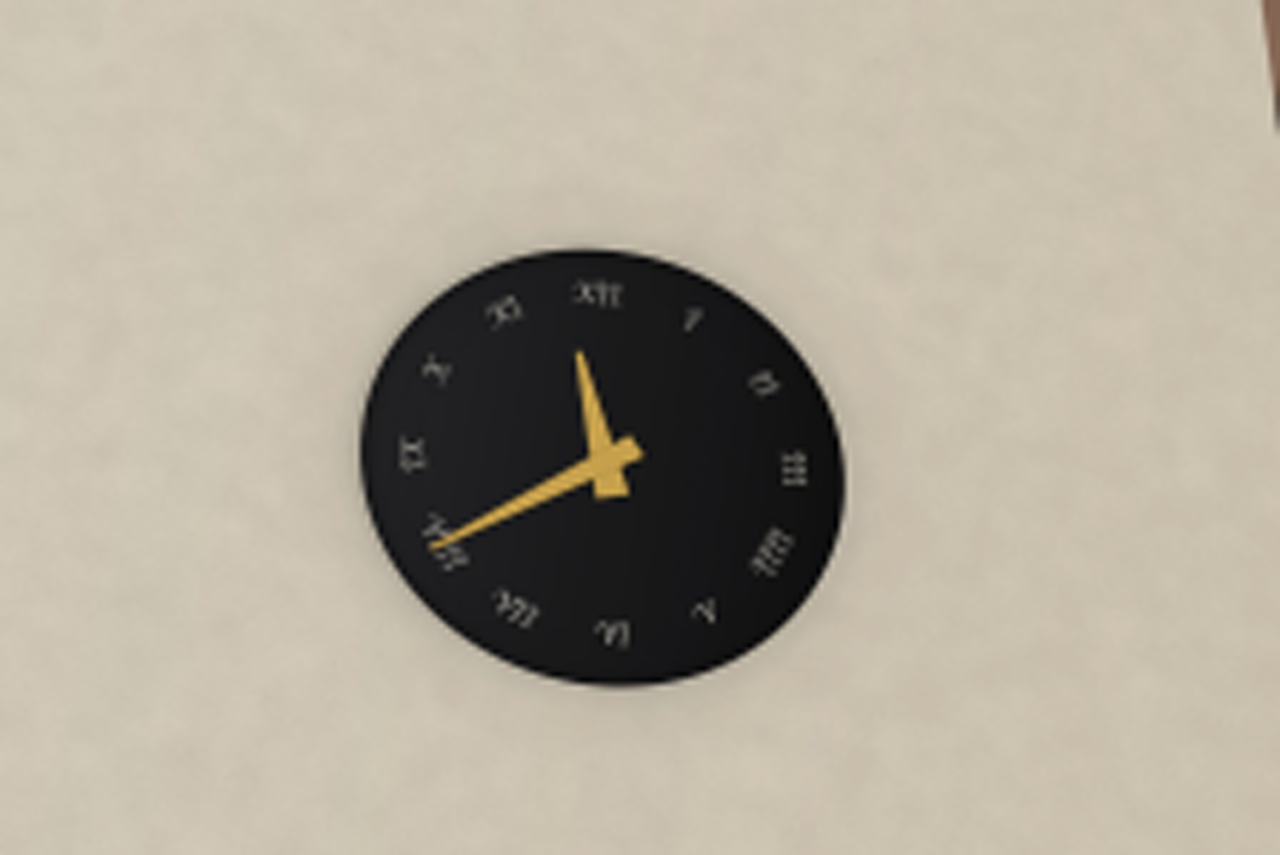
11:40
